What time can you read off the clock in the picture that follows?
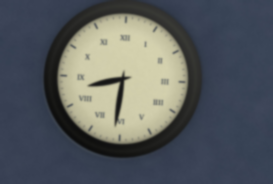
8:31
